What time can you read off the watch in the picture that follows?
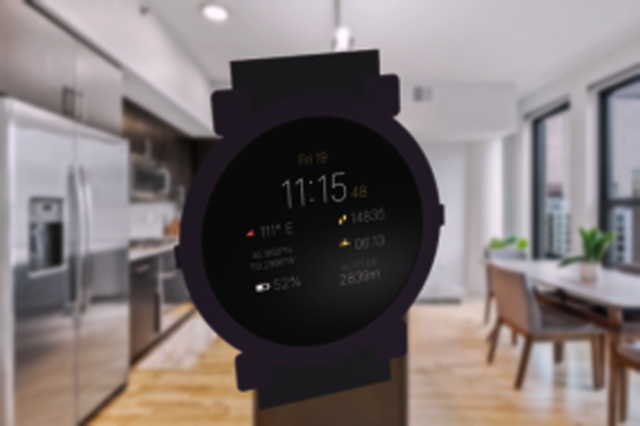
11:15
